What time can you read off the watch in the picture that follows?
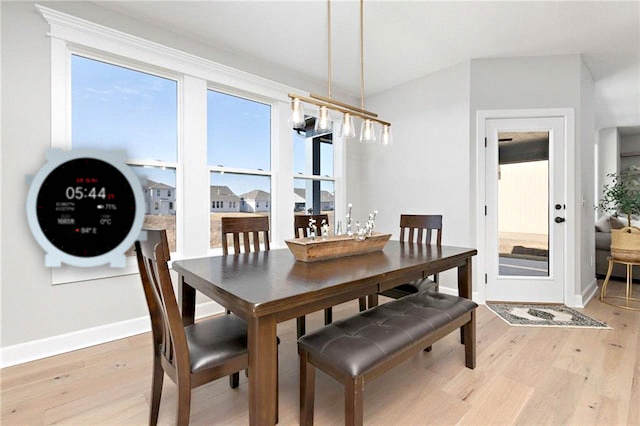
5:44
